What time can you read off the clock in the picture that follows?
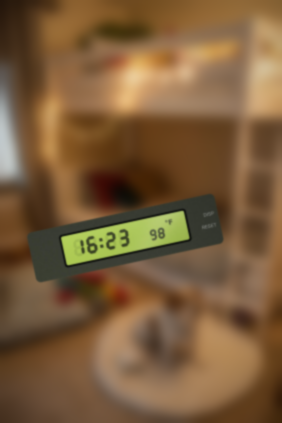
16:23
